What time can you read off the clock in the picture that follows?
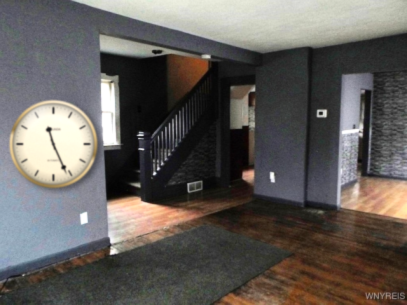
11:26
